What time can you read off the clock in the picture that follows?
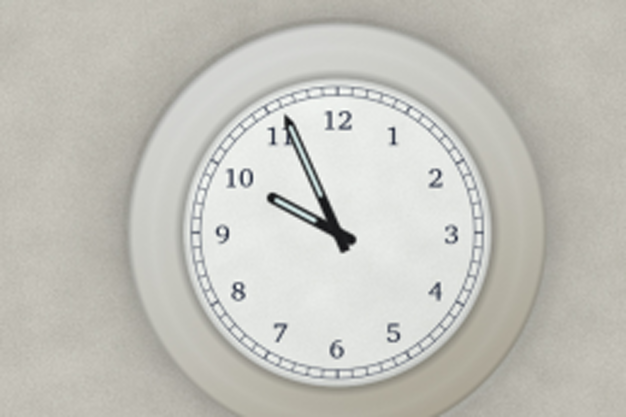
9:56
